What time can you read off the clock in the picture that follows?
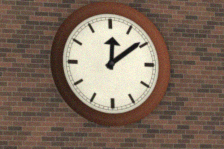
12:09
